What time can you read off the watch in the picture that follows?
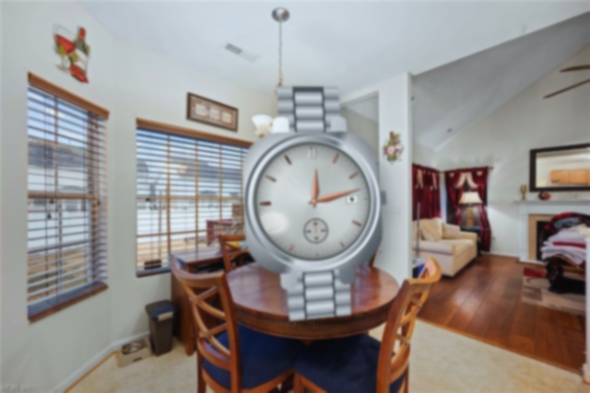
12:13
